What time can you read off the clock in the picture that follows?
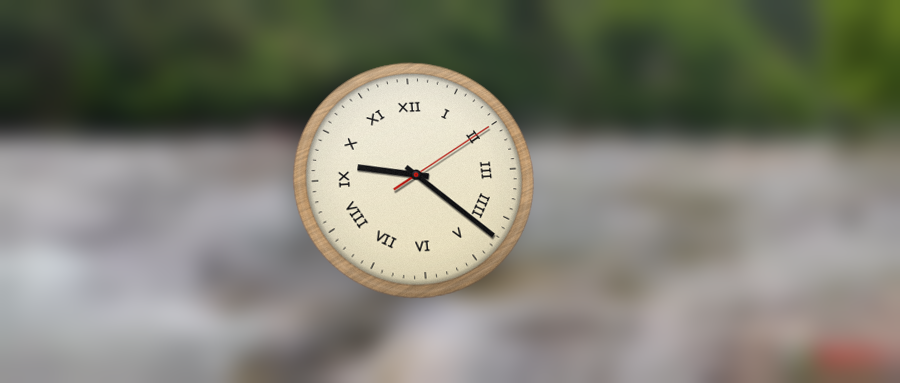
9:22:10
